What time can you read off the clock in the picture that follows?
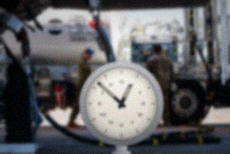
12:52
